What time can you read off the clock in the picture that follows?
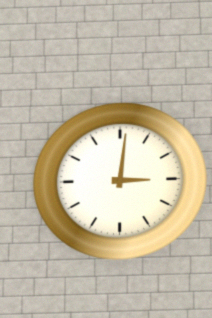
3:01
